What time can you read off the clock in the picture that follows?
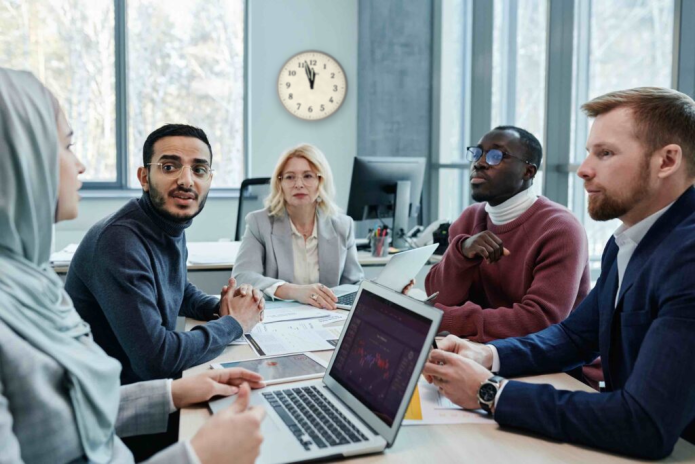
11:57
